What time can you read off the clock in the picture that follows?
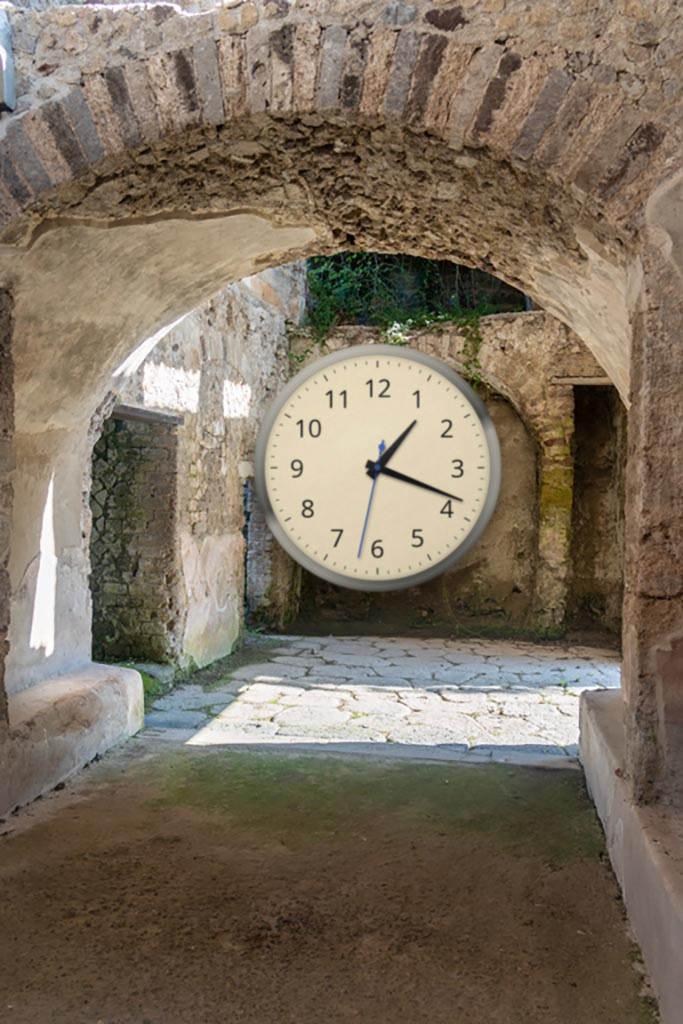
1:18:32
